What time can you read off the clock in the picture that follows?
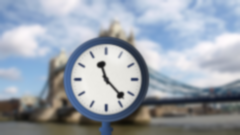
11:23
